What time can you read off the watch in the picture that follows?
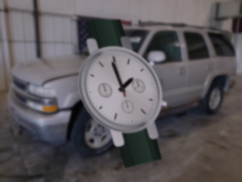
1:59
